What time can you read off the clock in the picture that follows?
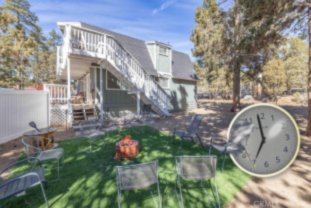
6:59
